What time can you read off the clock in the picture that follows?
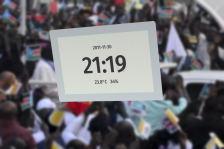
21:19
